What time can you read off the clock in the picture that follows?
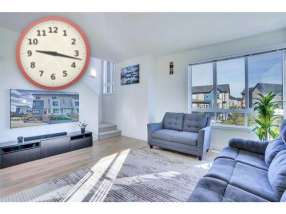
9:17
